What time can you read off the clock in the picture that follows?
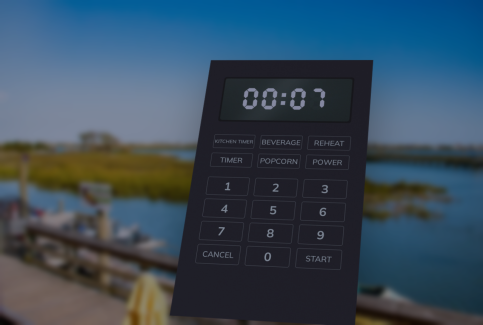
0:07
